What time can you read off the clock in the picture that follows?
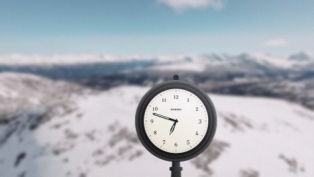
6:48
